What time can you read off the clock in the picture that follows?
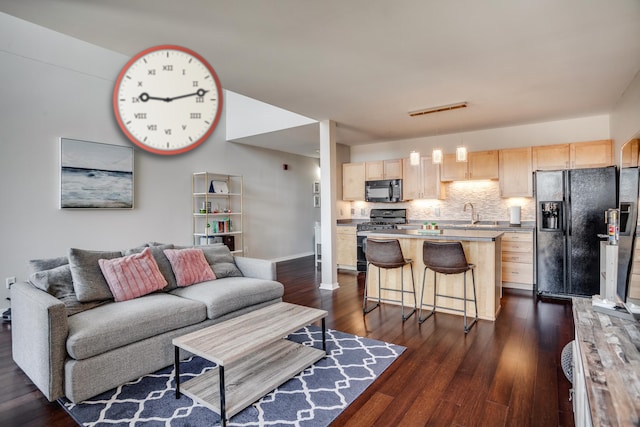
9:13
